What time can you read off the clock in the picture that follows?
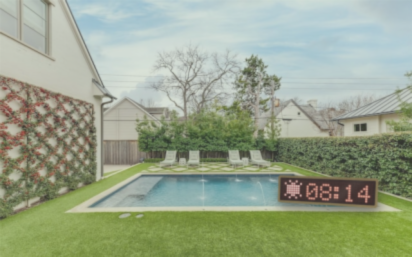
8:14
